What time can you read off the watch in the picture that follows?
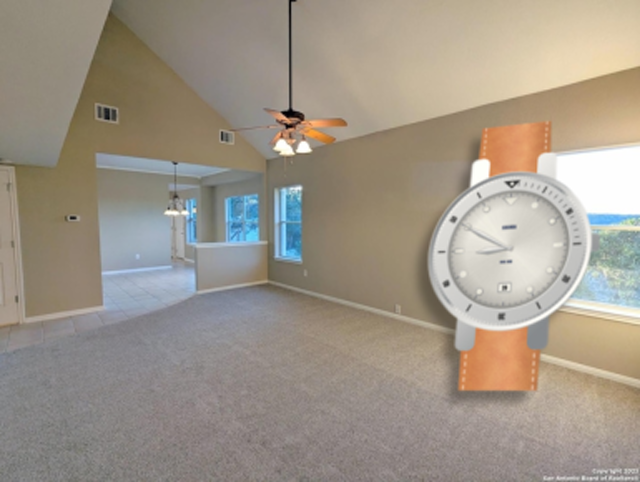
8:50
